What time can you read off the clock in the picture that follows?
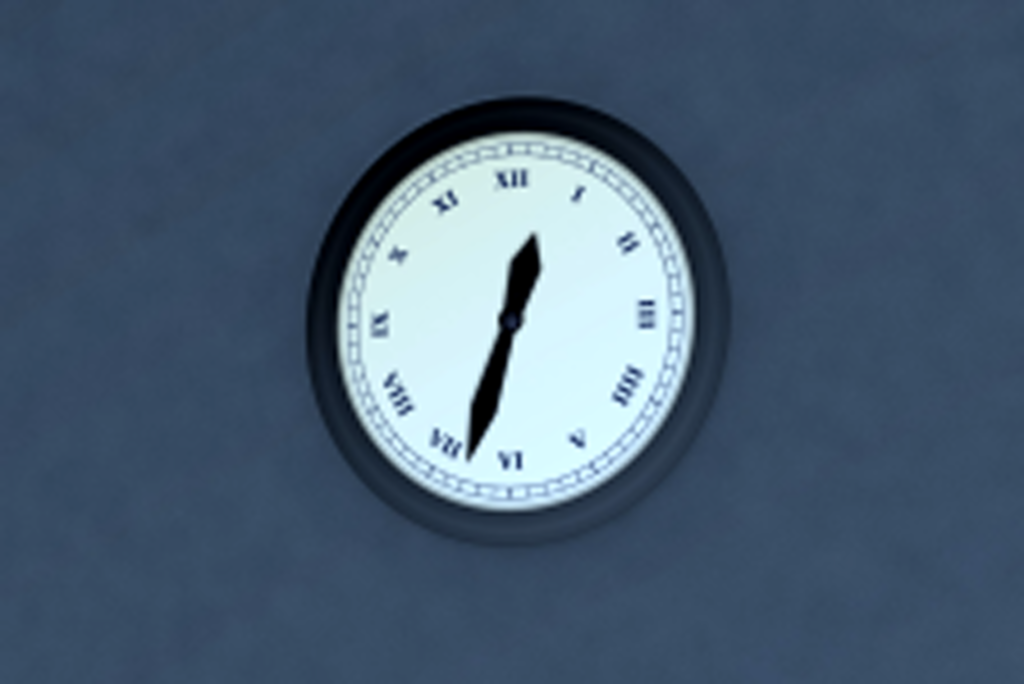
12:33
